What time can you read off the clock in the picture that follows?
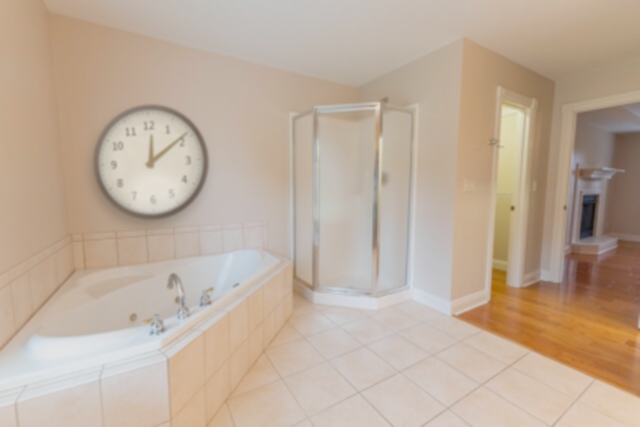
12:09
